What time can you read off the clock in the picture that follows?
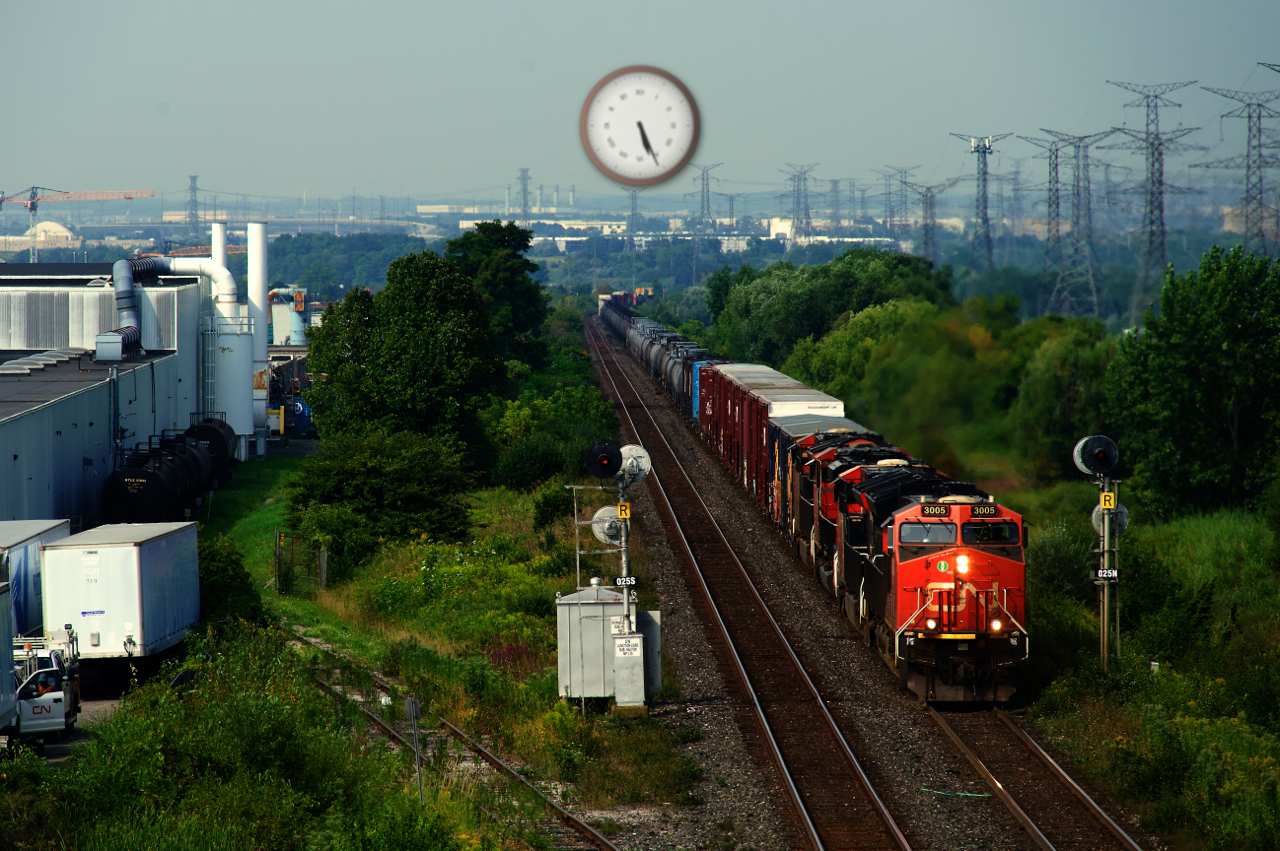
5:26
